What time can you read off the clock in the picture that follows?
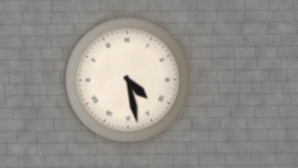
4:28
